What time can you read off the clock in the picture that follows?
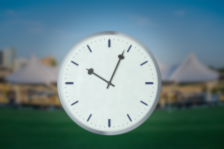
10:04
